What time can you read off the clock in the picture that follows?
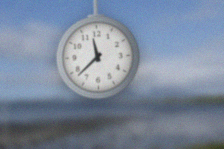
11:38
